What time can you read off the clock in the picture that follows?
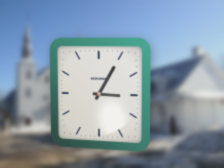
3:05
